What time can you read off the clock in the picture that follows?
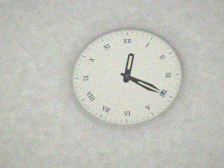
12:20
